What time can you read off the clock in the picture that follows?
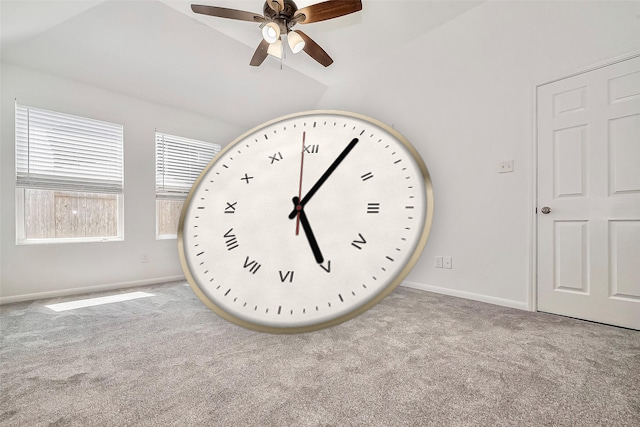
5:04:59
